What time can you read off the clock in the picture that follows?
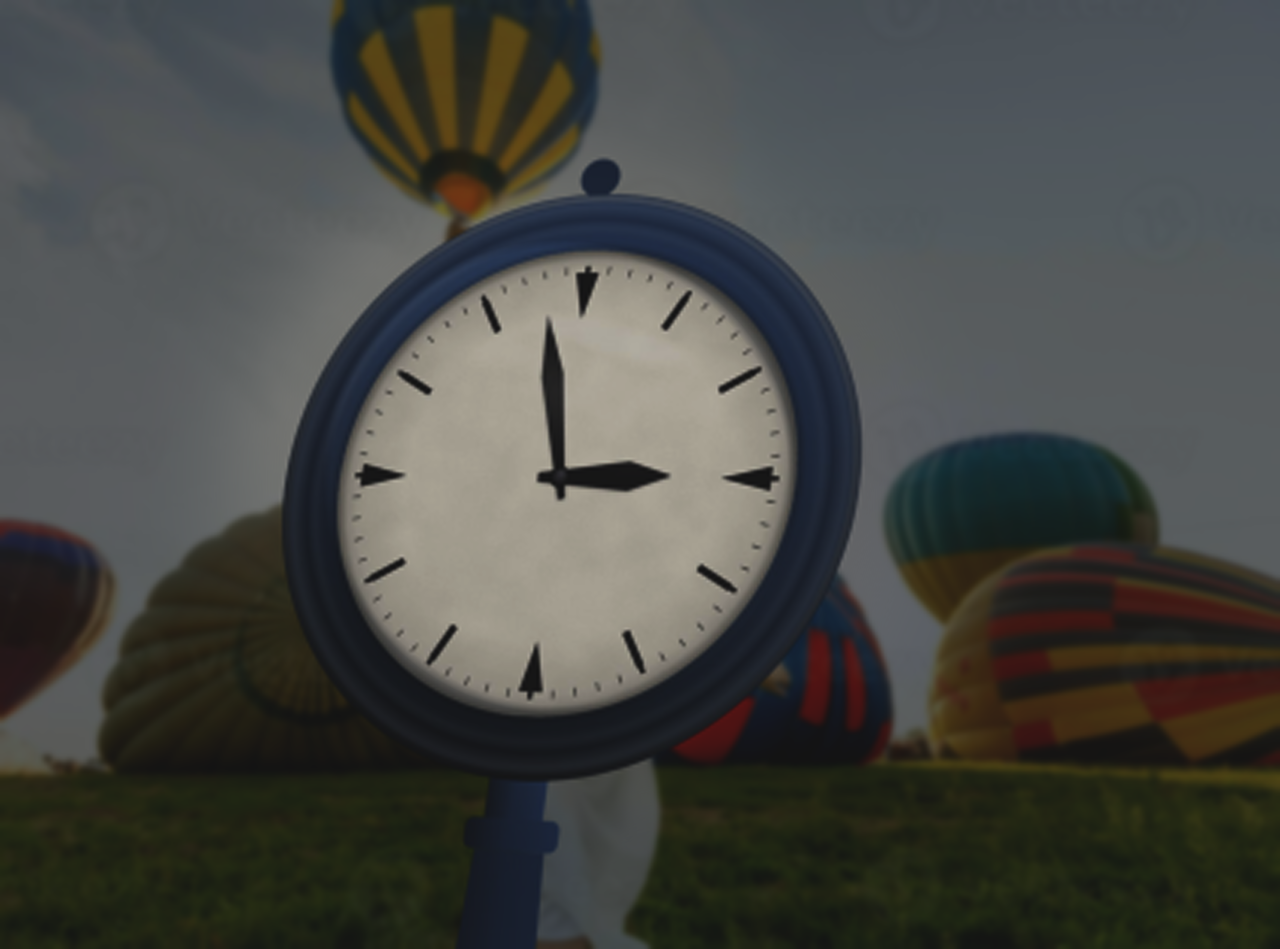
2:58
